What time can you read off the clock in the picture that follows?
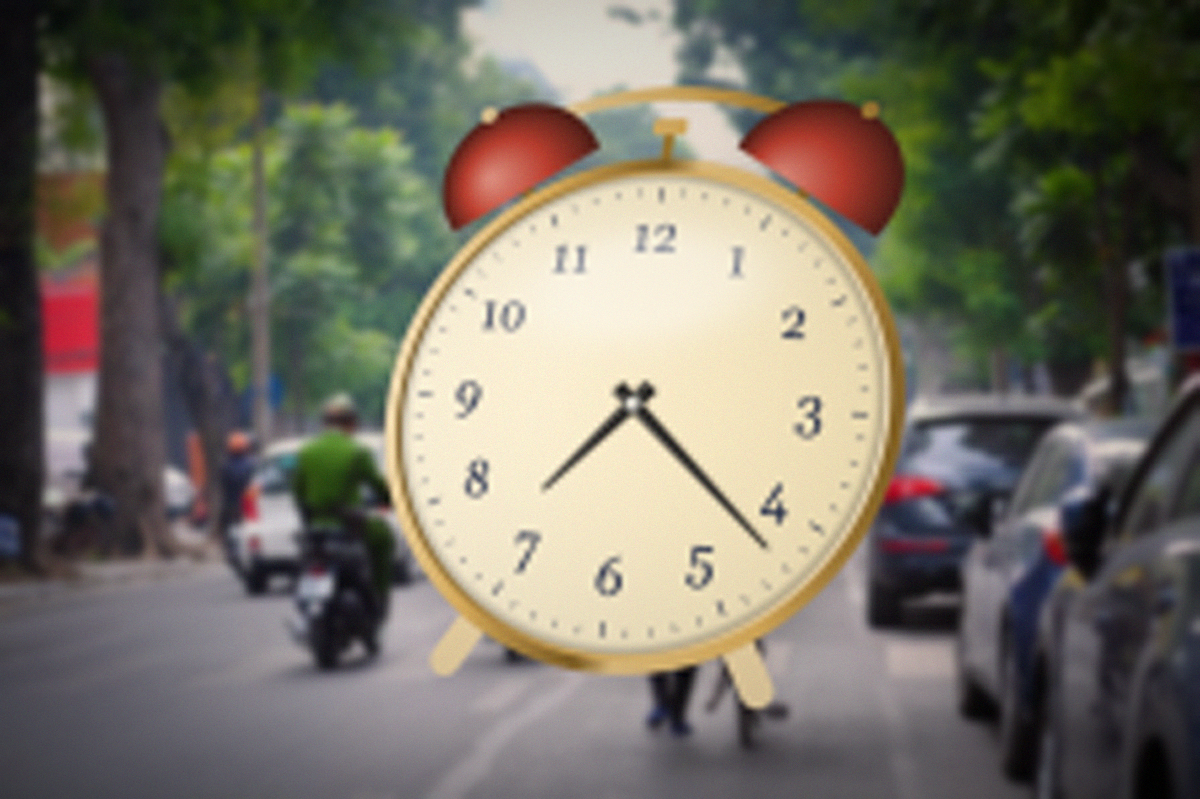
7:22
